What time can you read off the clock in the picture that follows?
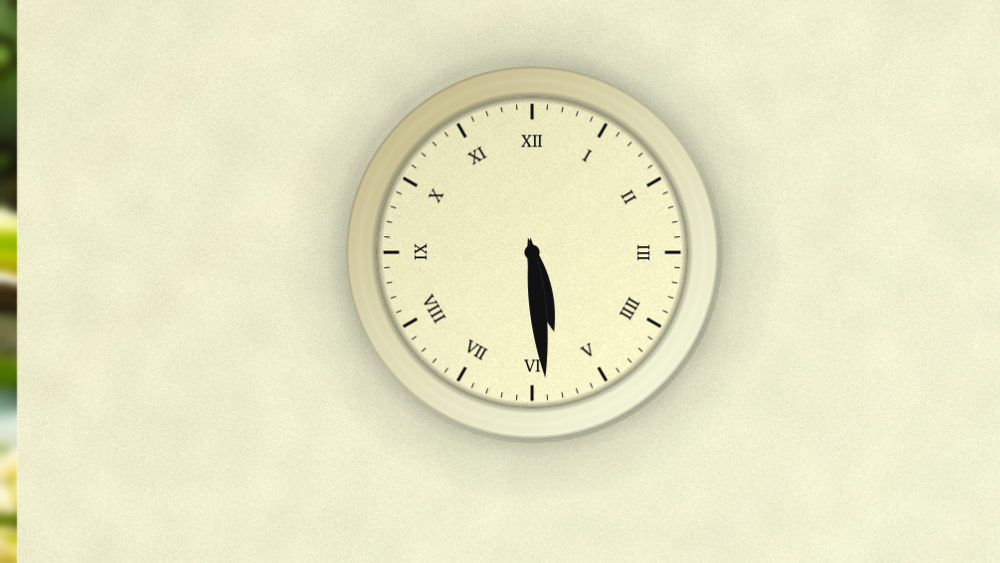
5:29
